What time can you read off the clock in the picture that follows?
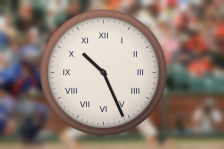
10:26
